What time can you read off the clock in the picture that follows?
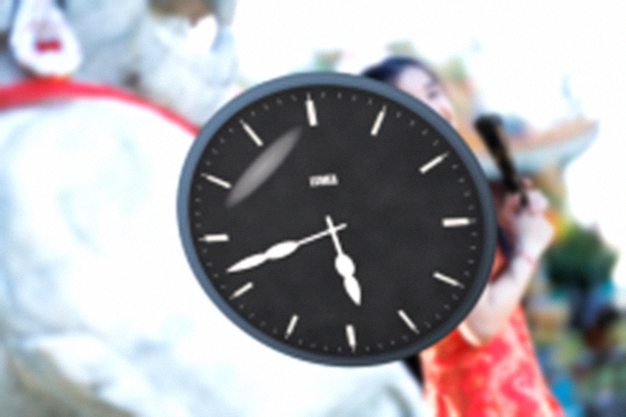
5:42
